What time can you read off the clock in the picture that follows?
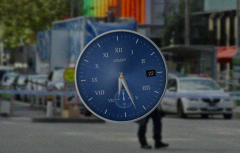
6:27
